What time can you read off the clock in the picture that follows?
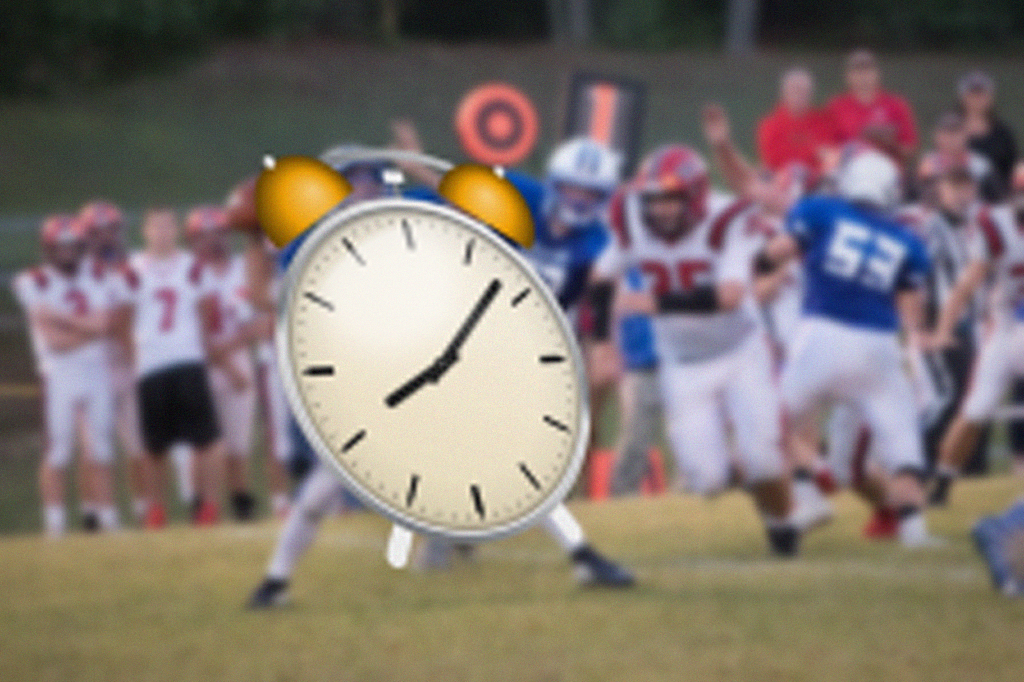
8:08
